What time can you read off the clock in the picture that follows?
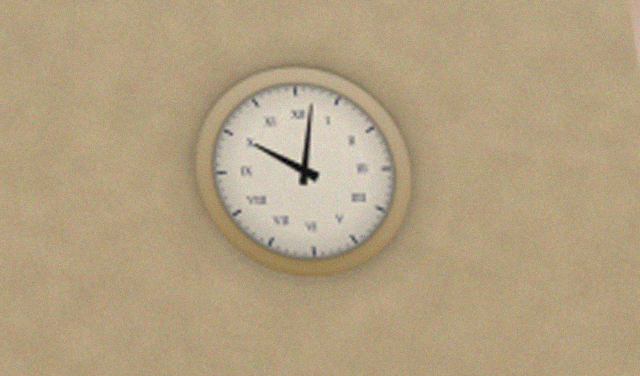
10:02
